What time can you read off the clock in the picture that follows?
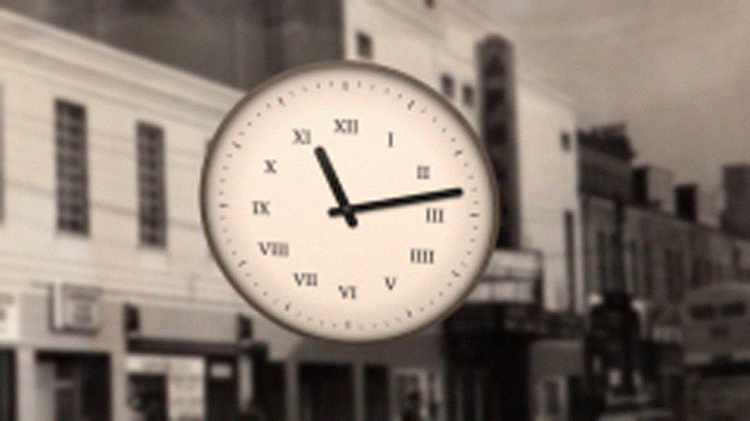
11:13
